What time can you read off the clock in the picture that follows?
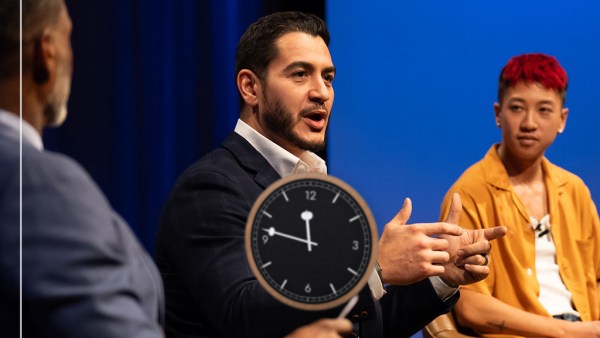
11:47
